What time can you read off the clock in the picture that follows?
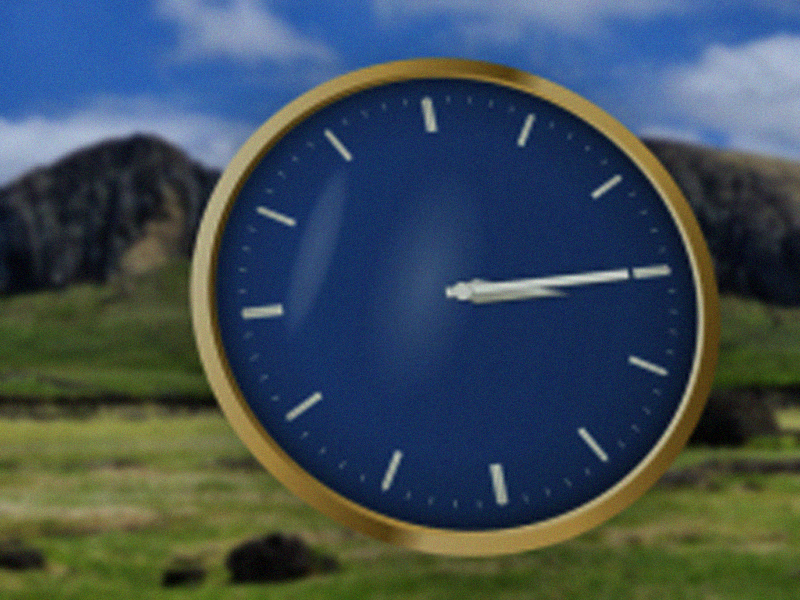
3:15
